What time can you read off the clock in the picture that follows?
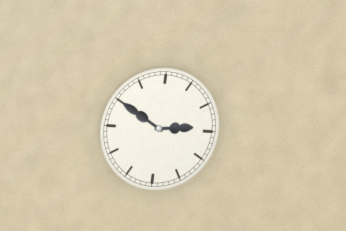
2:50
